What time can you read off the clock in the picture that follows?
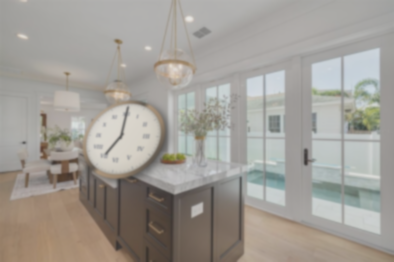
7:00
